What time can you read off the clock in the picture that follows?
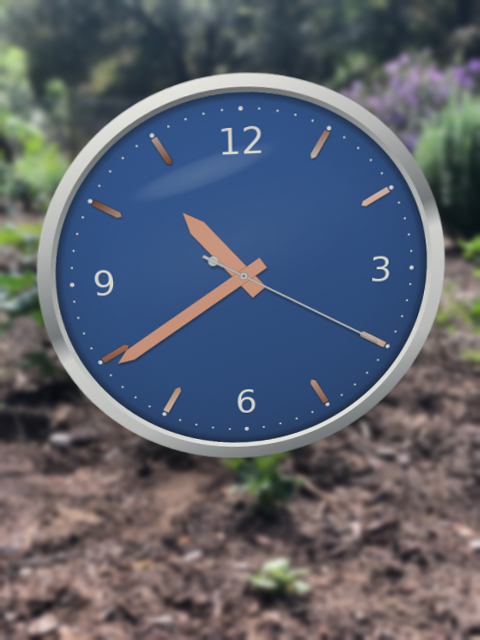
10:39:20
